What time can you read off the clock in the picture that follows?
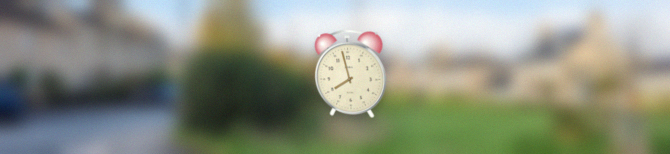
7:58
